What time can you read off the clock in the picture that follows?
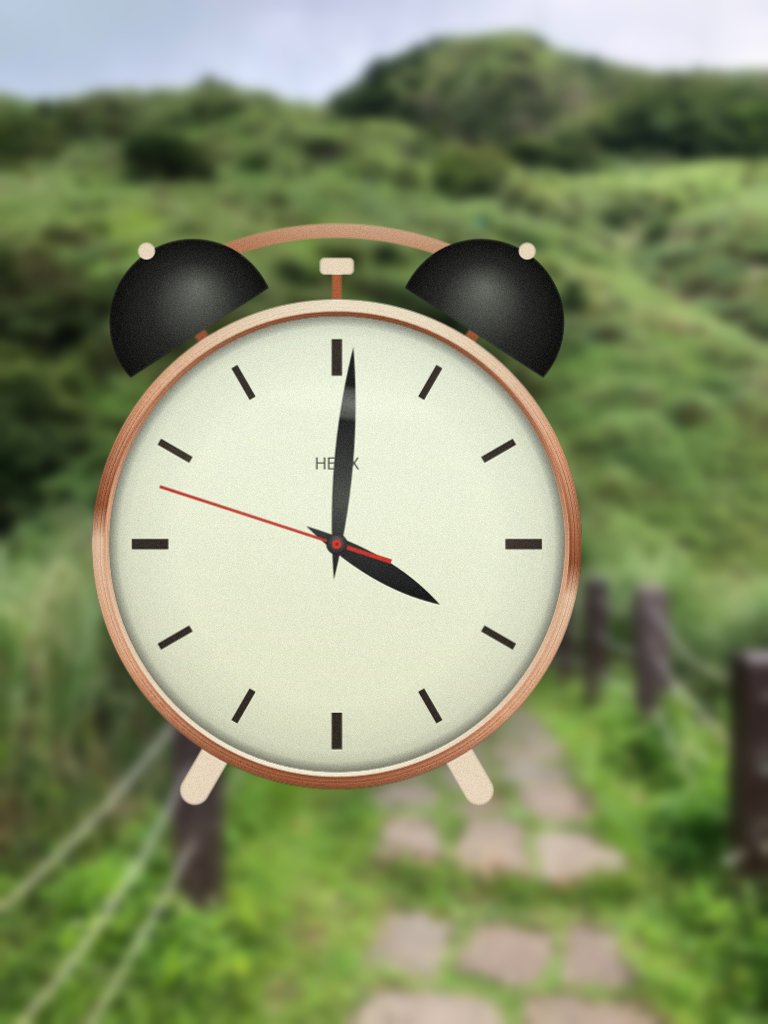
4:00:48
